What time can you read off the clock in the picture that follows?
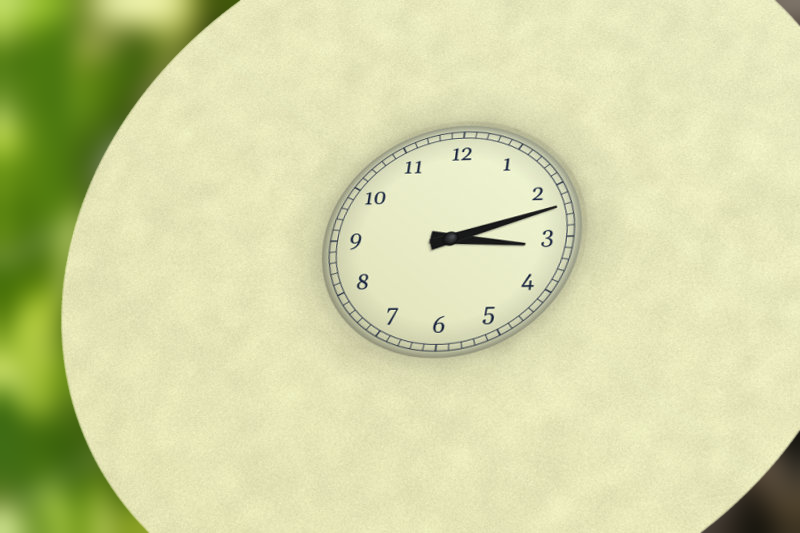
3:12
